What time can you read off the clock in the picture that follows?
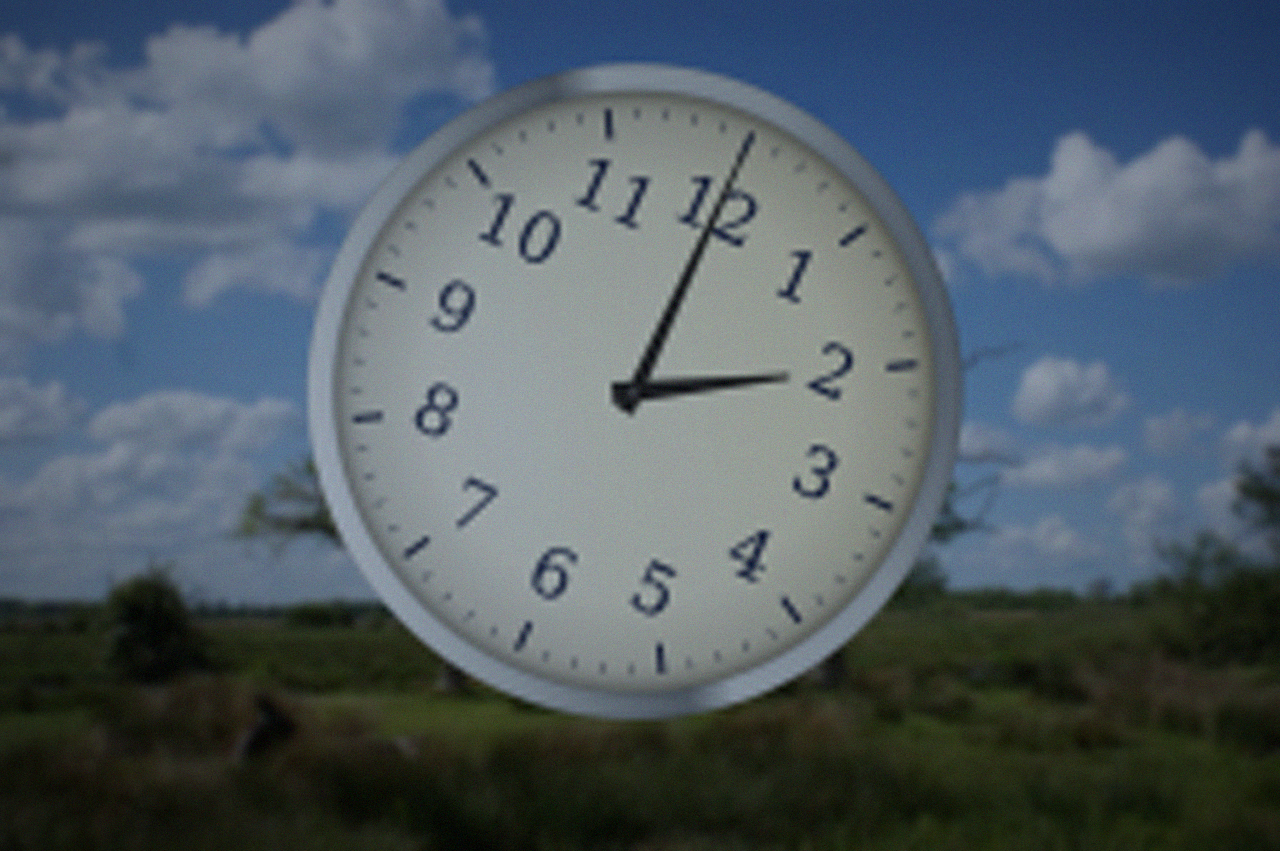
2:00
